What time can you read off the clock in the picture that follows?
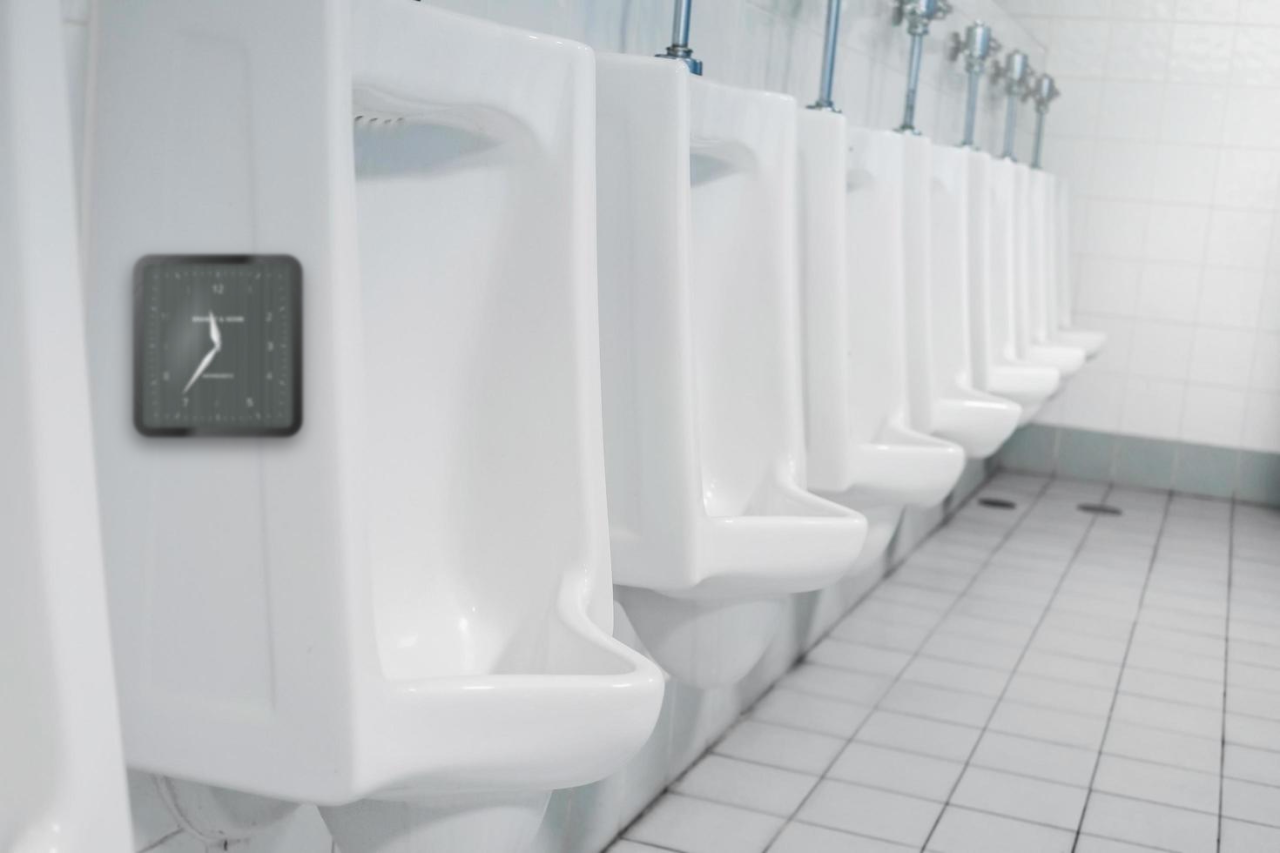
11:36
